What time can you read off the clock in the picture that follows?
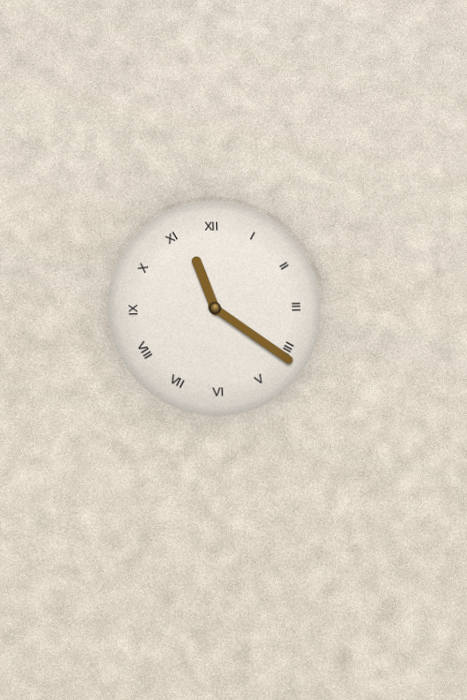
11:21
